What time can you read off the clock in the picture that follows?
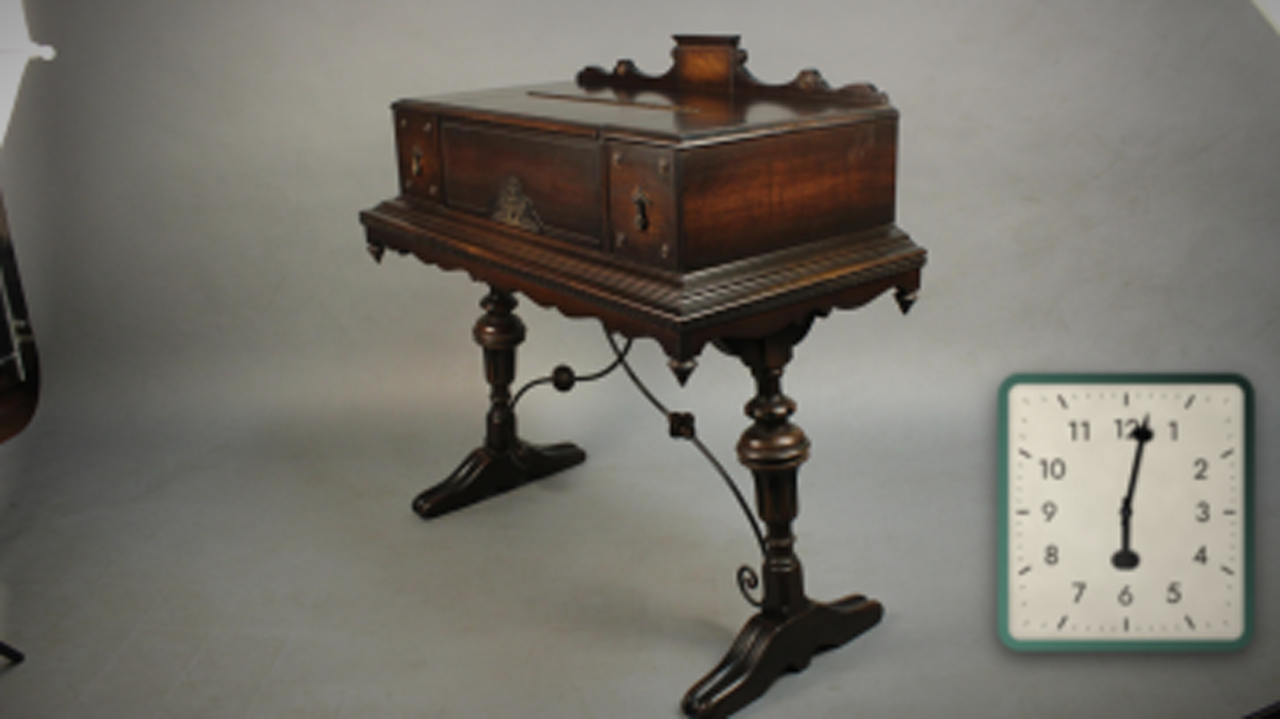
6:02
